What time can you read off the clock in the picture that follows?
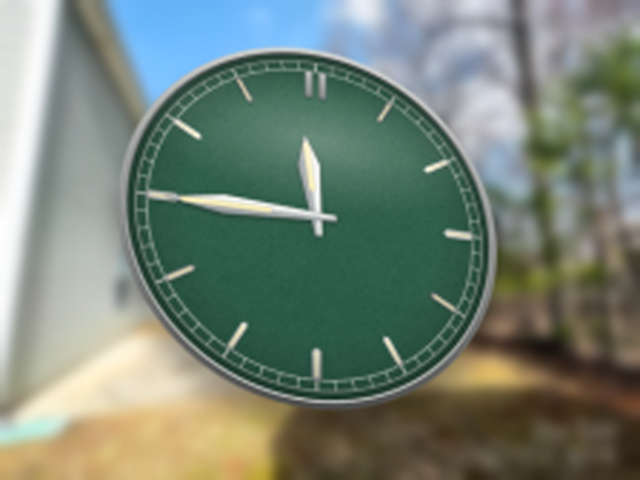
11:45
